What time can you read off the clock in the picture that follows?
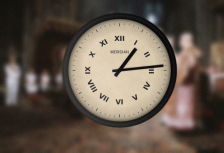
1:14
